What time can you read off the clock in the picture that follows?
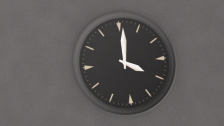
4:01
